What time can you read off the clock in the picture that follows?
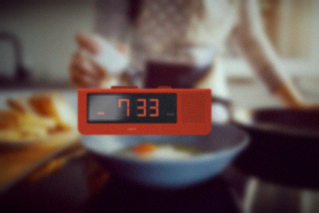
7:33
